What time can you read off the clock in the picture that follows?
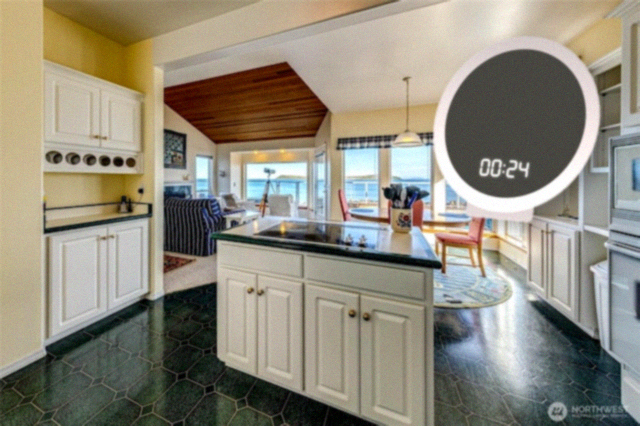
0:24
